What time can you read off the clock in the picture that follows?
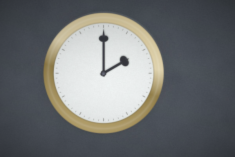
2:00
